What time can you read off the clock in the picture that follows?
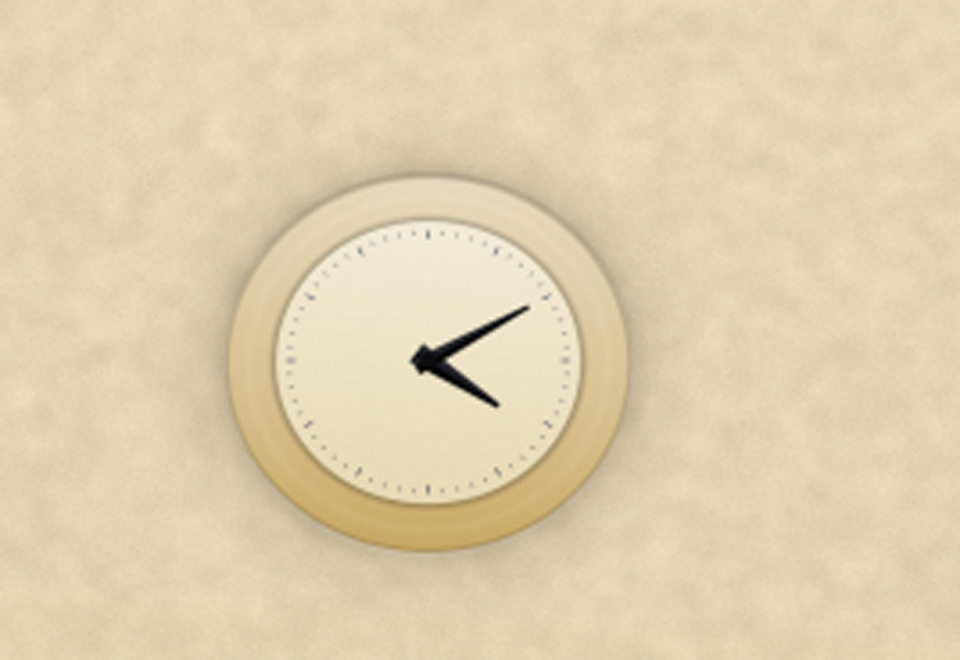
4:10
